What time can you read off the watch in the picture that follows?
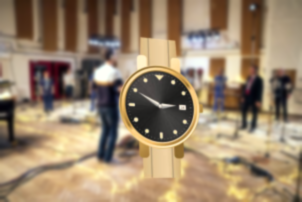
2:50
